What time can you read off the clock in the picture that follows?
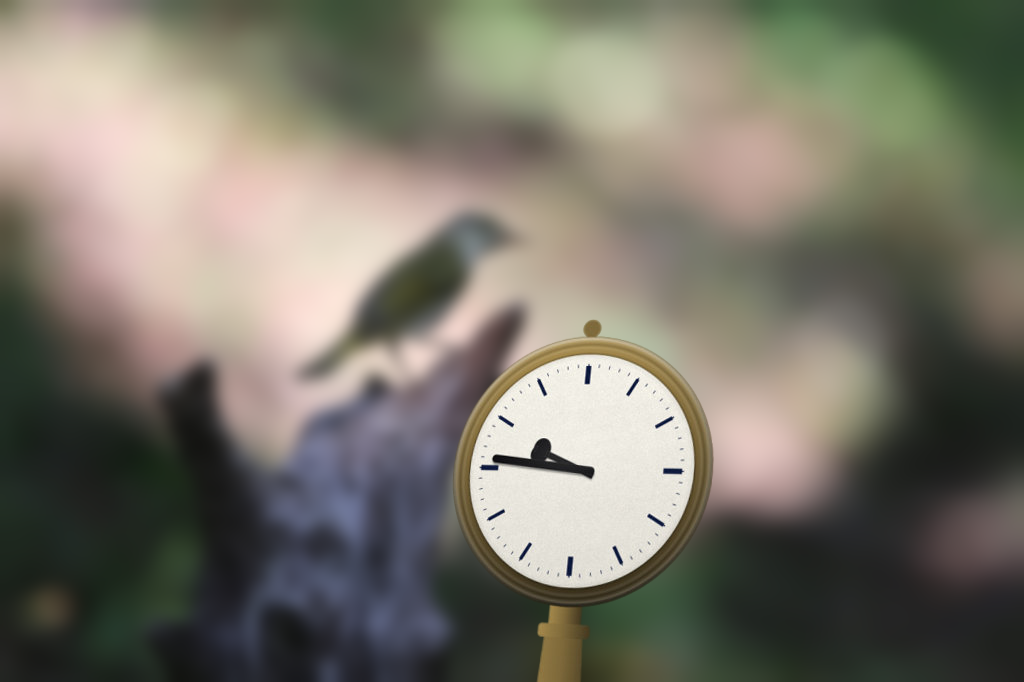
9:46
